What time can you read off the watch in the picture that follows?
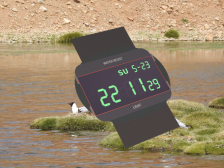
22:11:29
